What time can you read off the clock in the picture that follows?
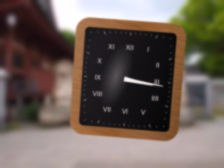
3:16
